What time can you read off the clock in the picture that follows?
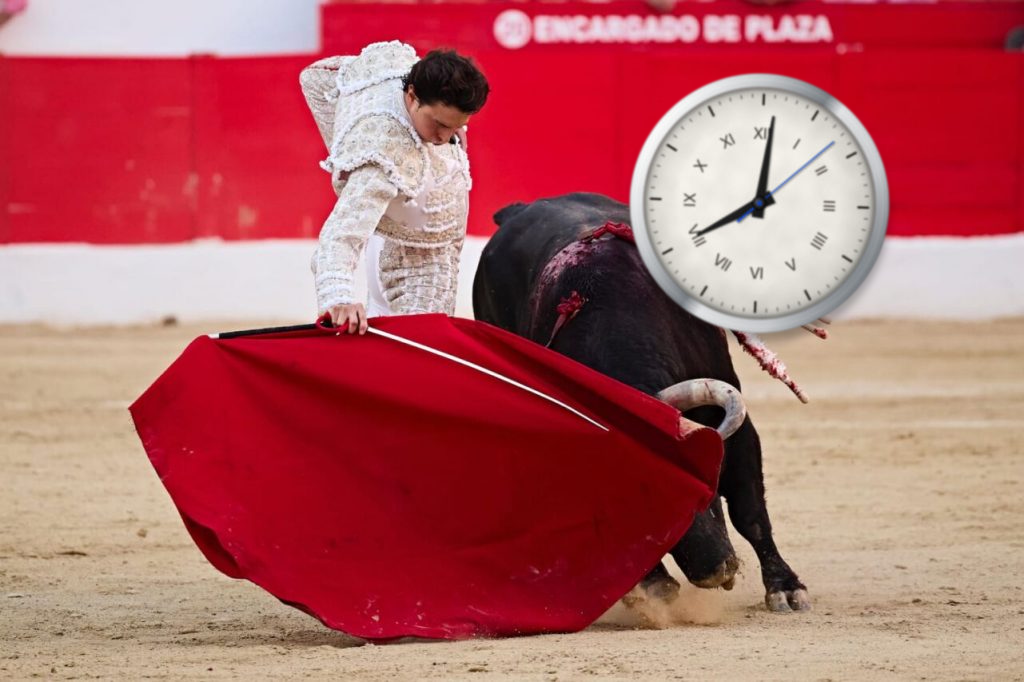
8:01:08
